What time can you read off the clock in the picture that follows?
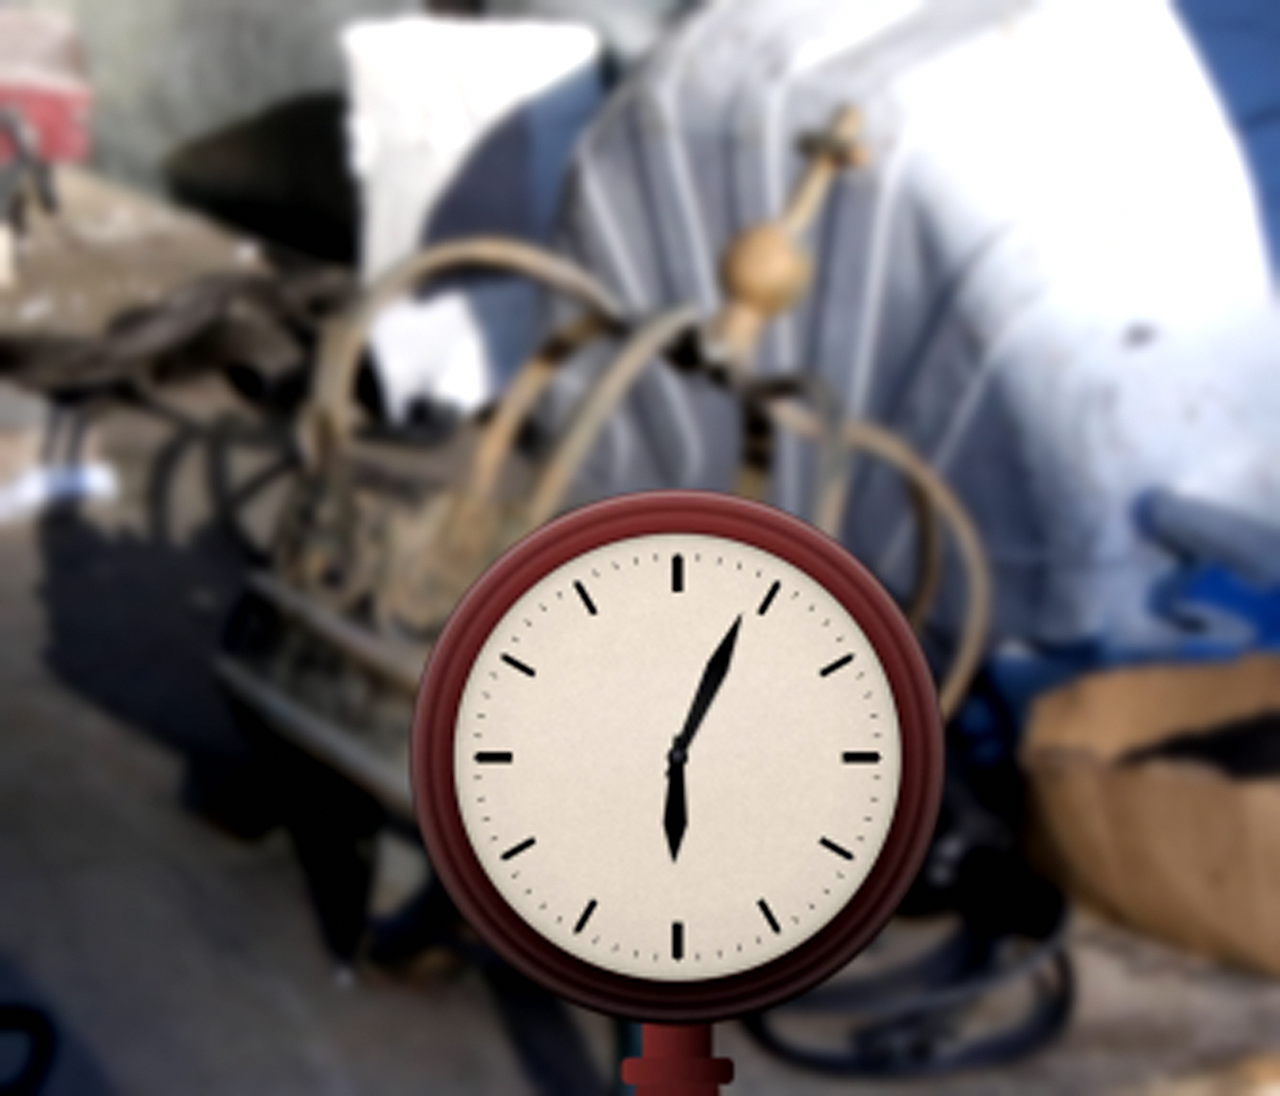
6:04
